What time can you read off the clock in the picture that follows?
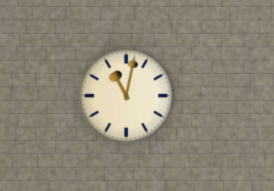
11:02
